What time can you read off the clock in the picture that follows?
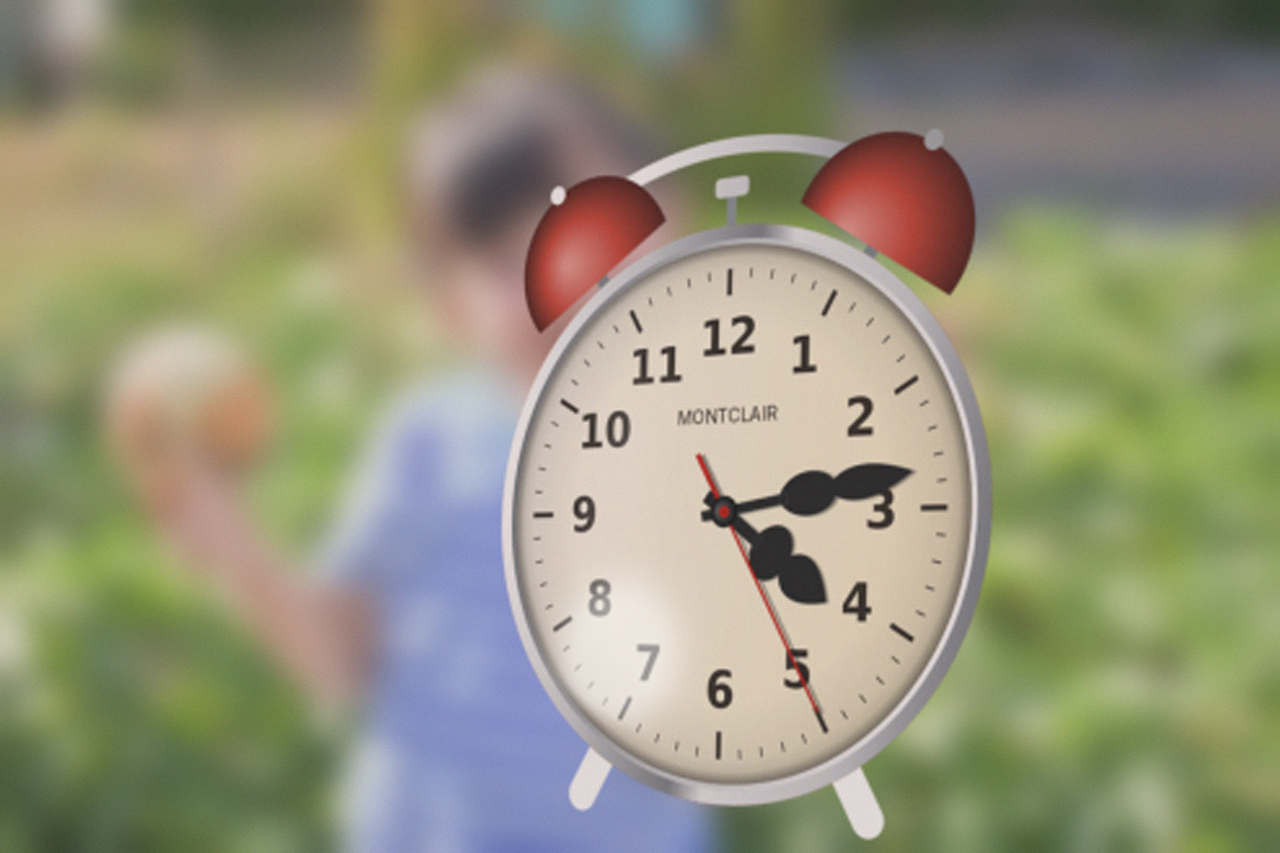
4:13:25
